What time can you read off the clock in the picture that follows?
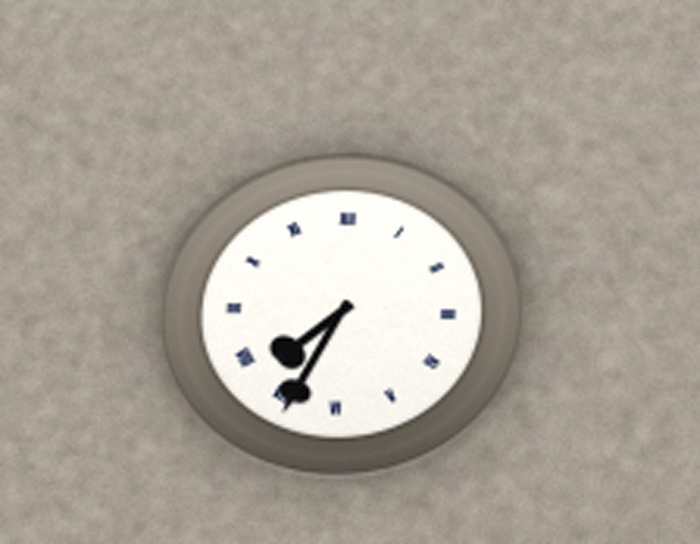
7:34
